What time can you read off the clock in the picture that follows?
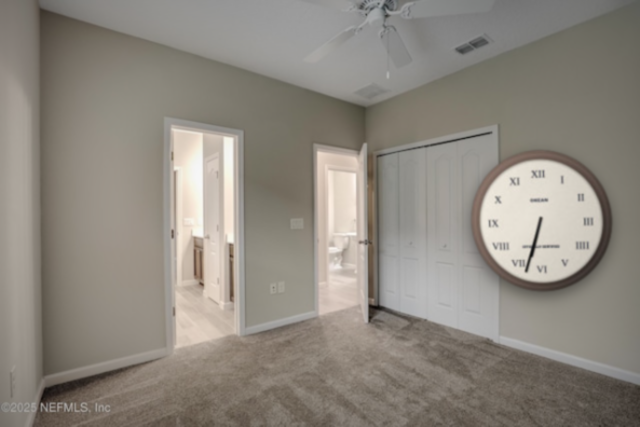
6:33
